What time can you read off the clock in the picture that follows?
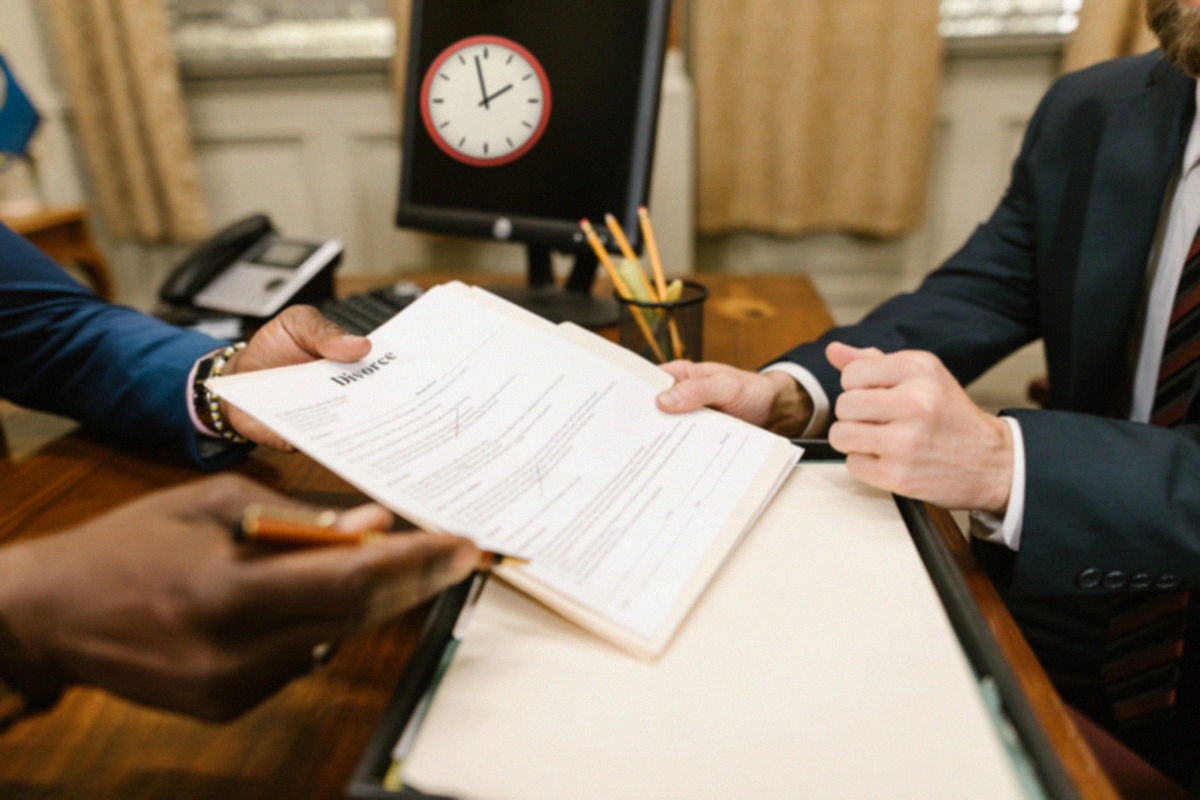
1:58
